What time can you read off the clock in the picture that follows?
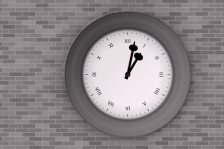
1:02
